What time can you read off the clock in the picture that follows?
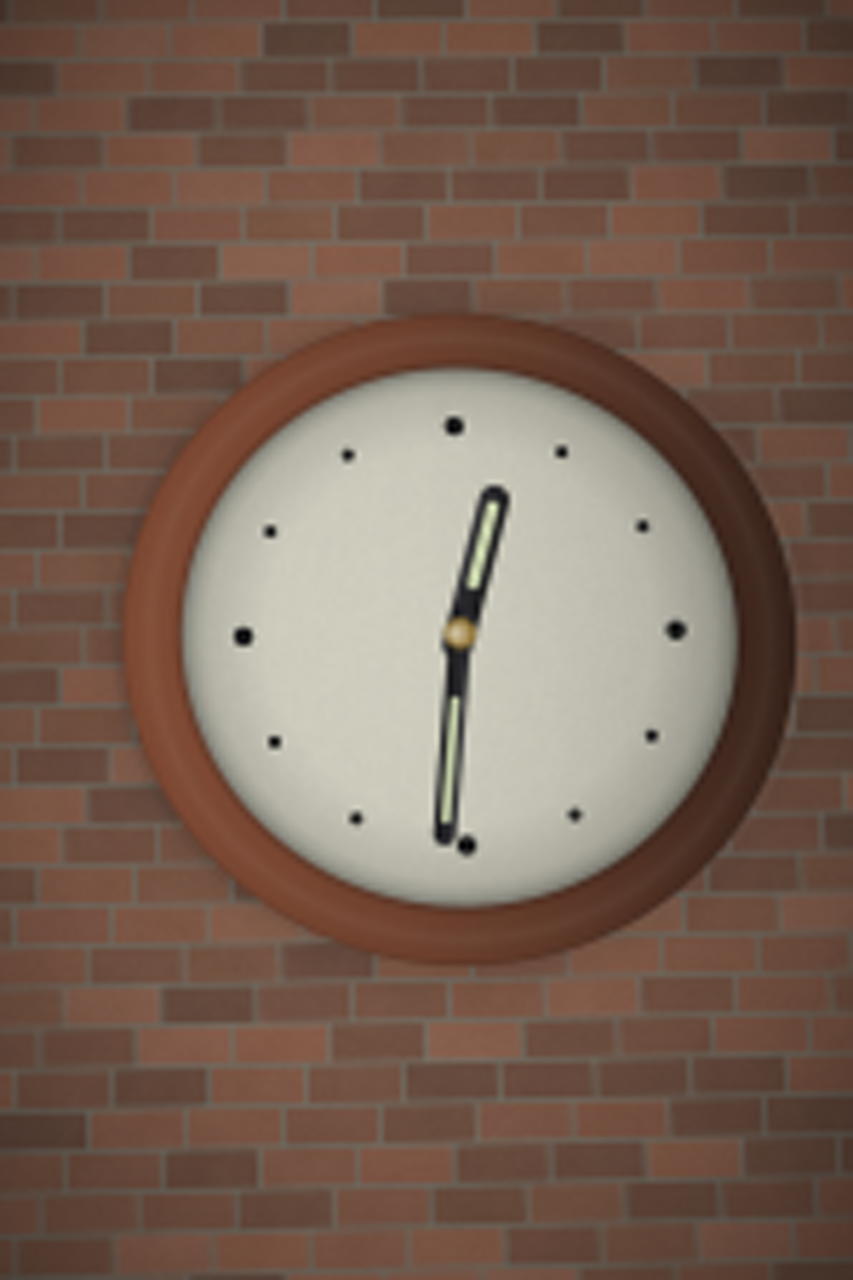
12:31
